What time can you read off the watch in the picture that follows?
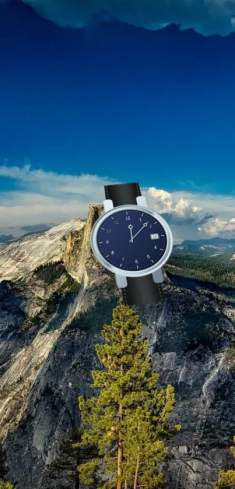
12:08
